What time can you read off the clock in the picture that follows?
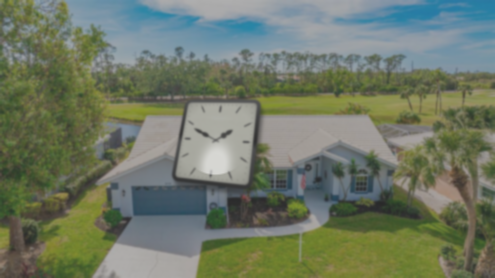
1:49
